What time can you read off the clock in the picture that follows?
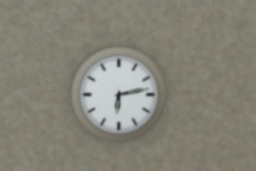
6:13
